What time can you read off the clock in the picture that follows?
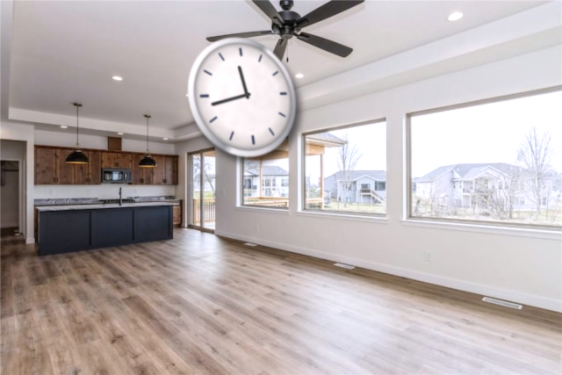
11:43
